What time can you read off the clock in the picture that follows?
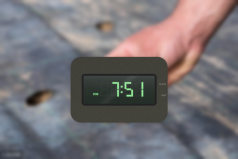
7:51
